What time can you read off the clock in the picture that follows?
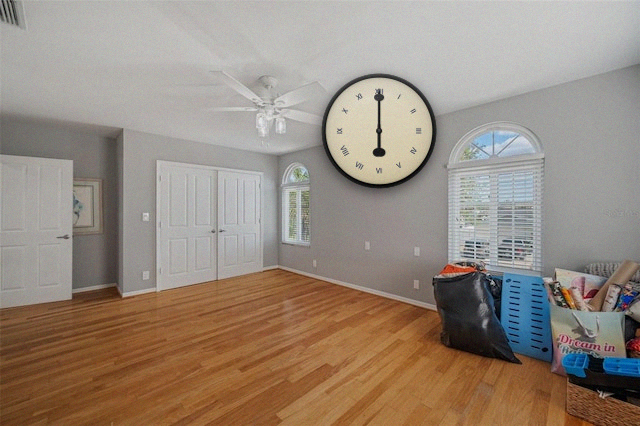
6:00
